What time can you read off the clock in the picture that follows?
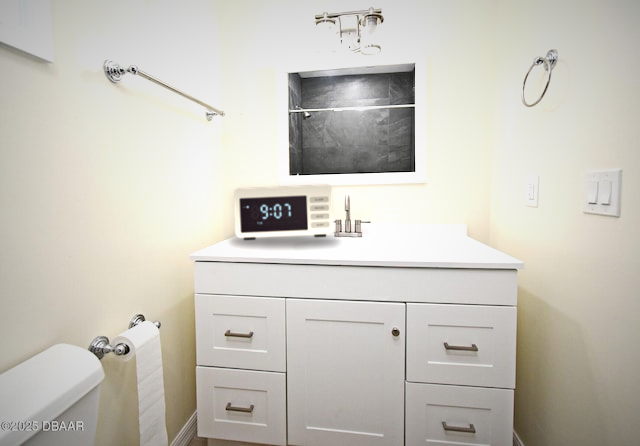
9:07
